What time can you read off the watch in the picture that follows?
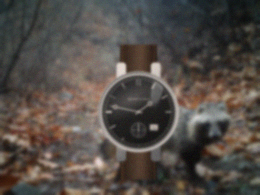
1:47
